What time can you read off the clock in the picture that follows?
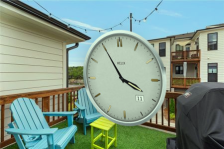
3:55
